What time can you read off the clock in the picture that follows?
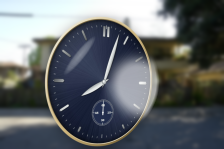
8:03
